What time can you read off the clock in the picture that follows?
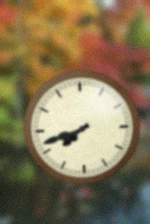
7:42
